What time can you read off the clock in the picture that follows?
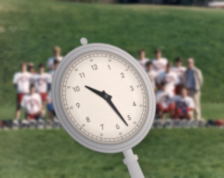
10:27
